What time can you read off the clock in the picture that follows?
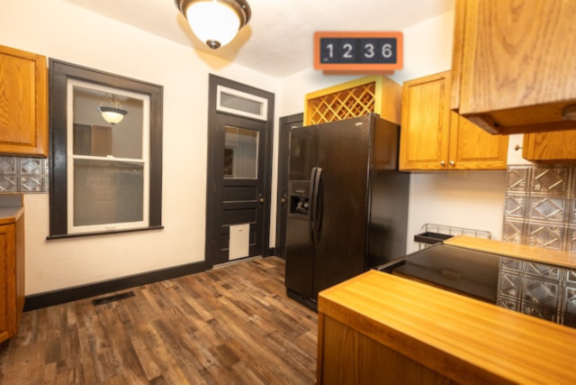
12:36
